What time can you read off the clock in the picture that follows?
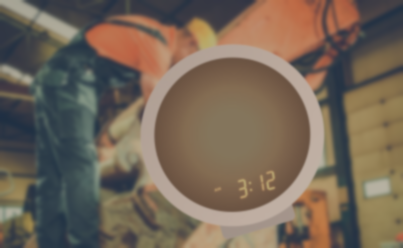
3:12
